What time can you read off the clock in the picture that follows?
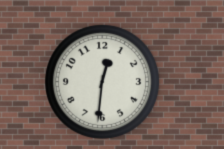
12:31
